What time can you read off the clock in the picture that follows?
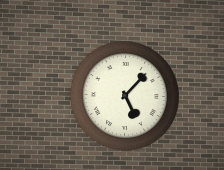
5:07
